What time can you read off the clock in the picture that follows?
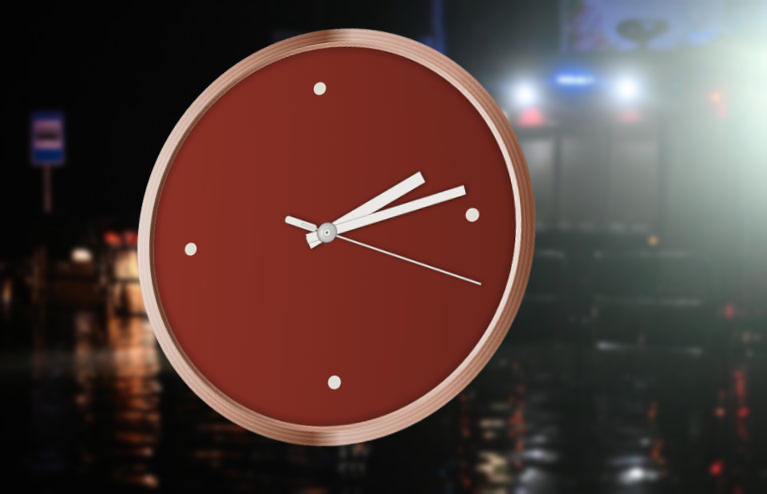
2:13:19
